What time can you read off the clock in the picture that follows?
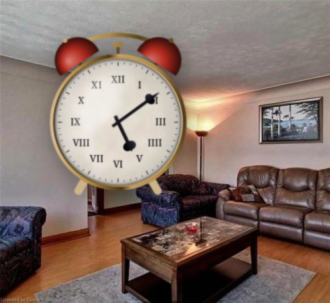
5:09
